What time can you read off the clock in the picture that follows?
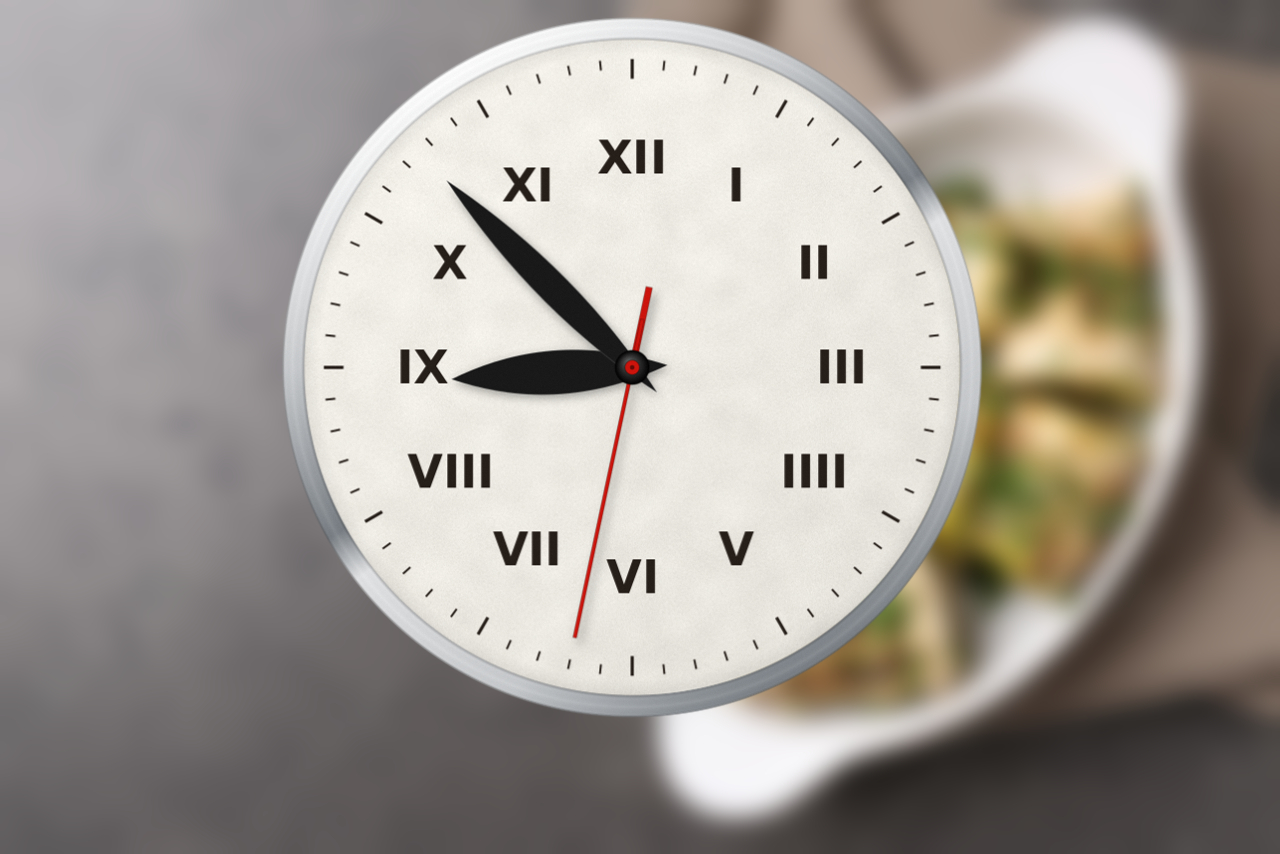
8:52:32
